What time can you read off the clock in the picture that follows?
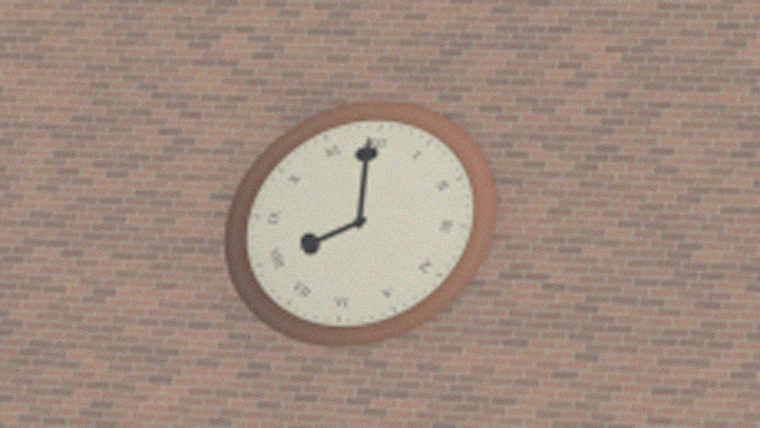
7:59
